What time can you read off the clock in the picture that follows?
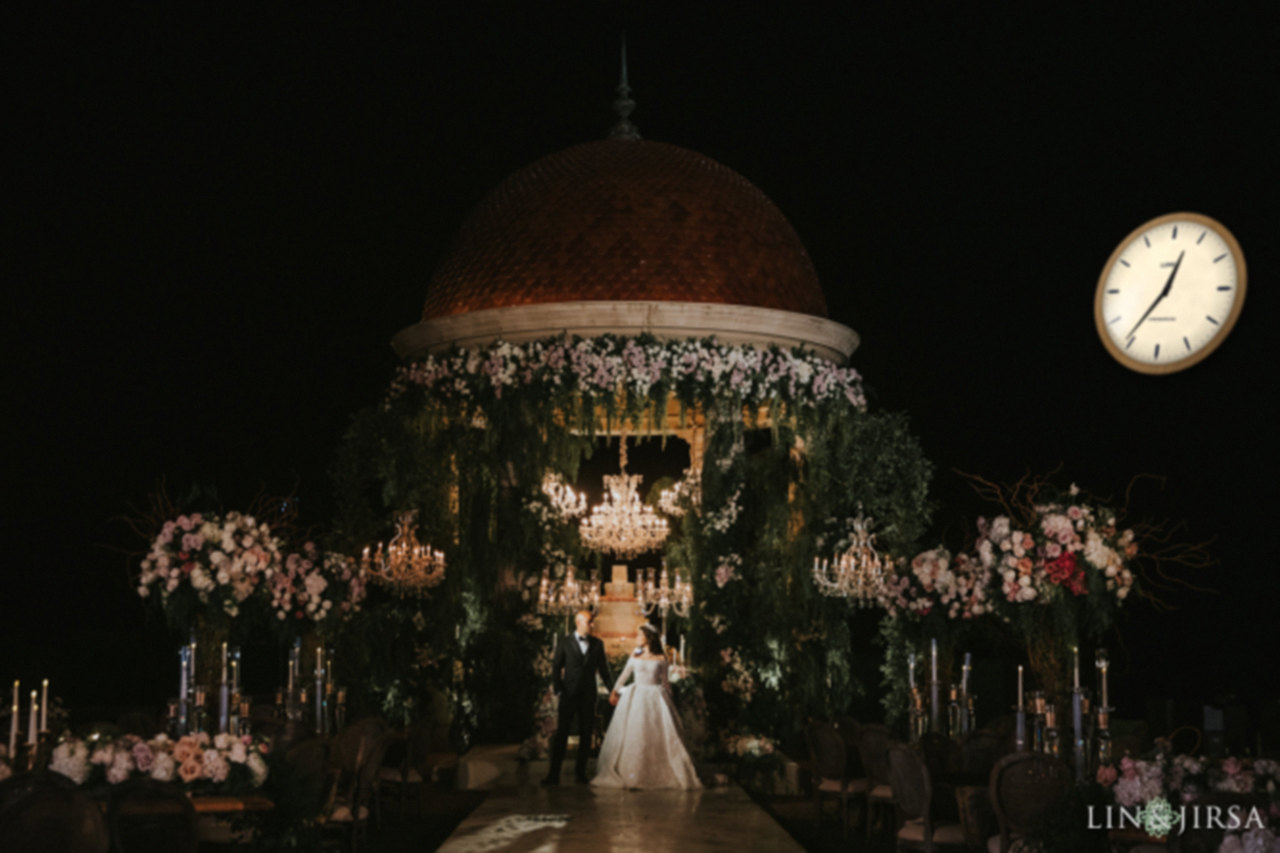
12:36
